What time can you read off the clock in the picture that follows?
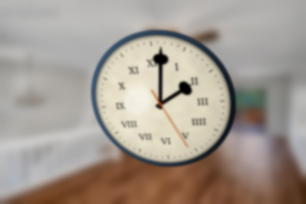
2:01:26
